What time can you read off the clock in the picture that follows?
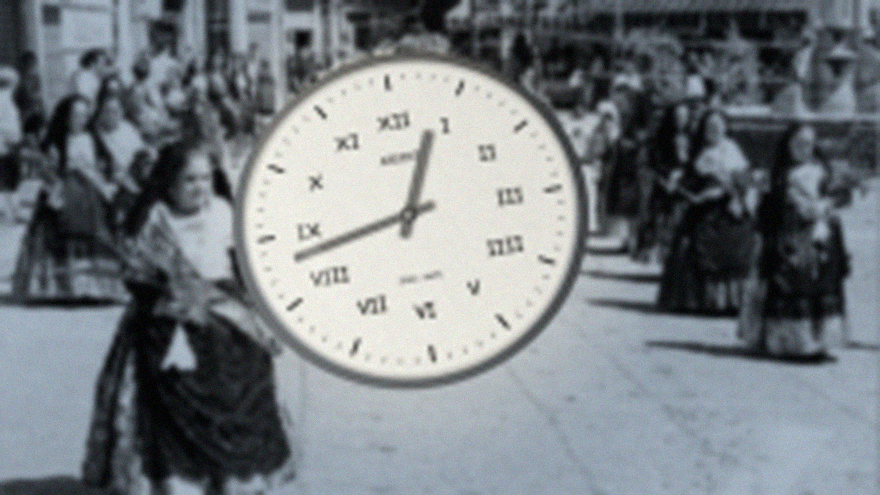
12:43
